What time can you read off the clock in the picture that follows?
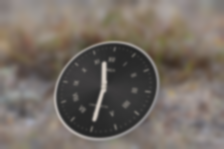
11:30
